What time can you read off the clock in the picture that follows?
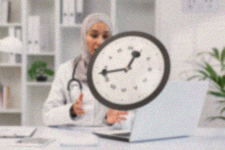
12:43
